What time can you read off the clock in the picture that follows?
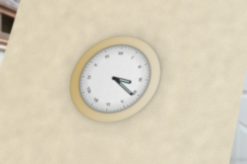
3:21
